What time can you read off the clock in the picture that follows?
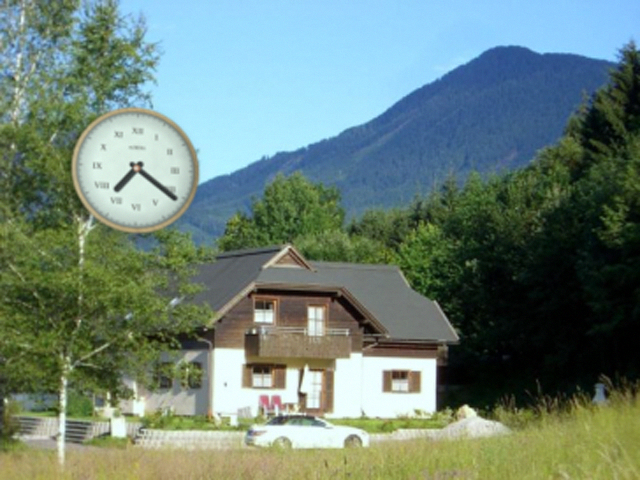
7:21
